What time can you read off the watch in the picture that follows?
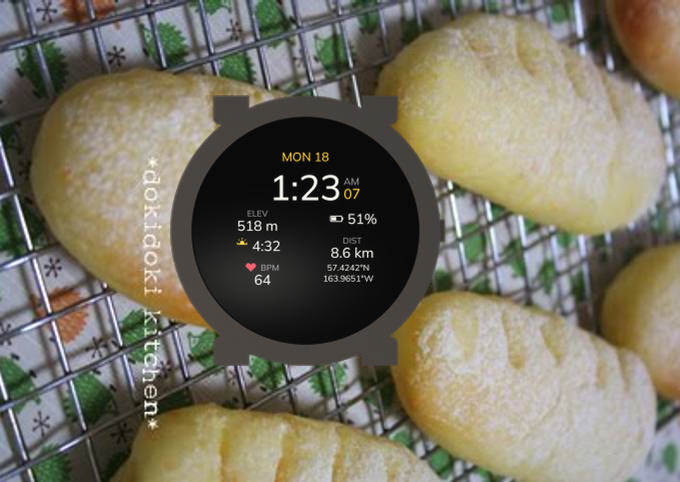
1:23:07
